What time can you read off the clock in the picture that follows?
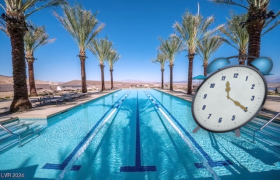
11:20
